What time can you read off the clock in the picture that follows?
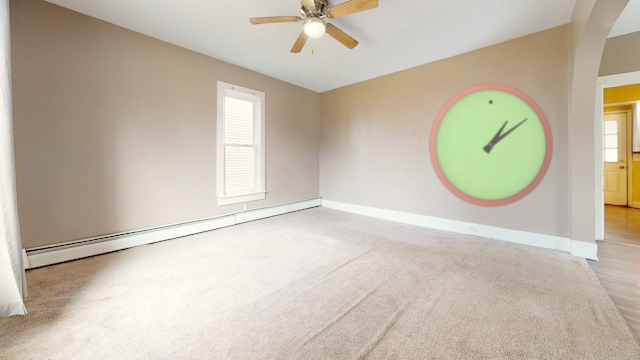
1:09
